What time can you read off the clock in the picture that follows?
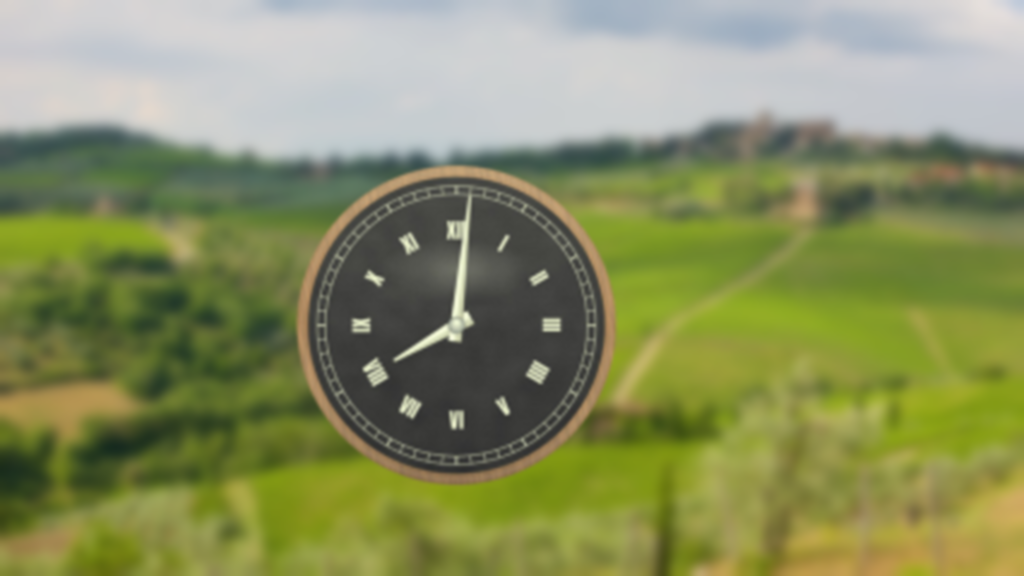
8:01
